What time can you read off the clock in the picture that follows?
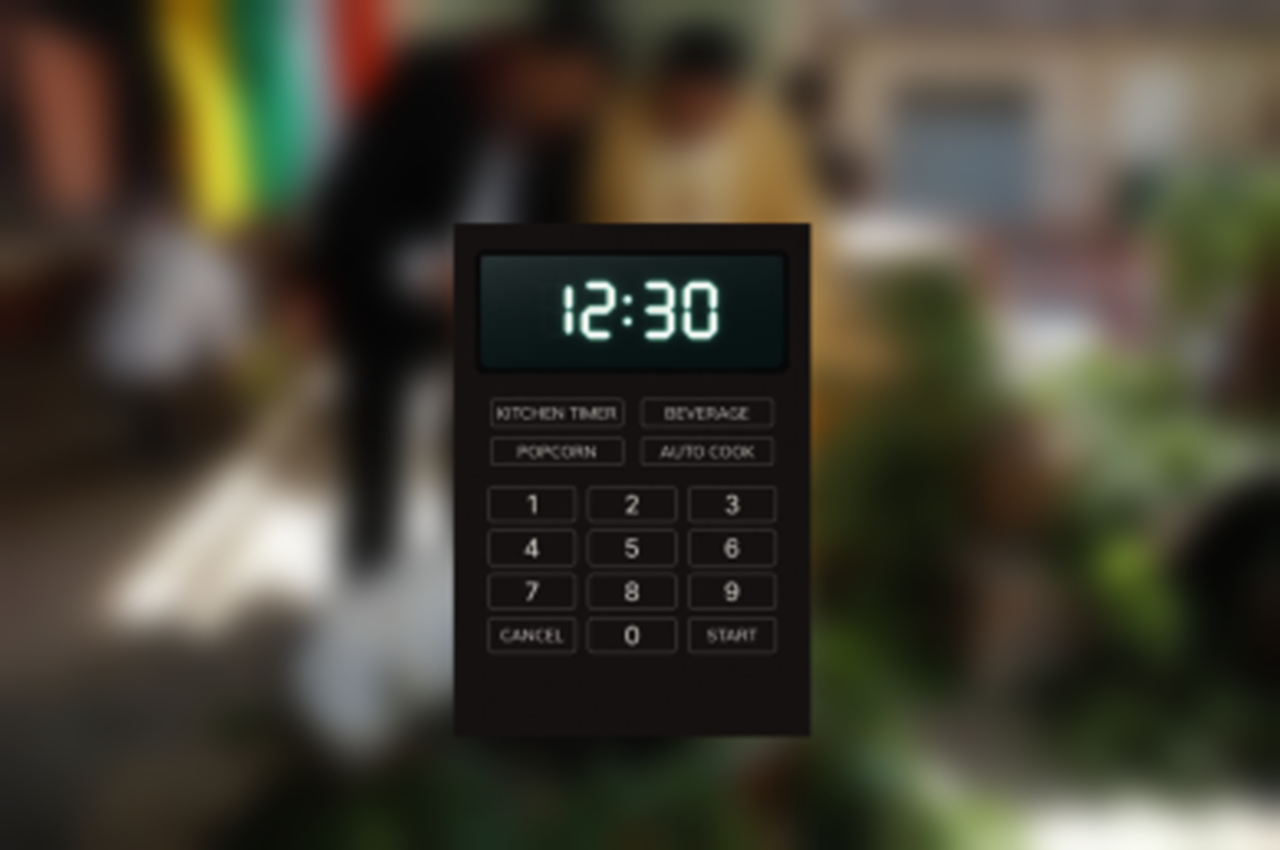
12:30
